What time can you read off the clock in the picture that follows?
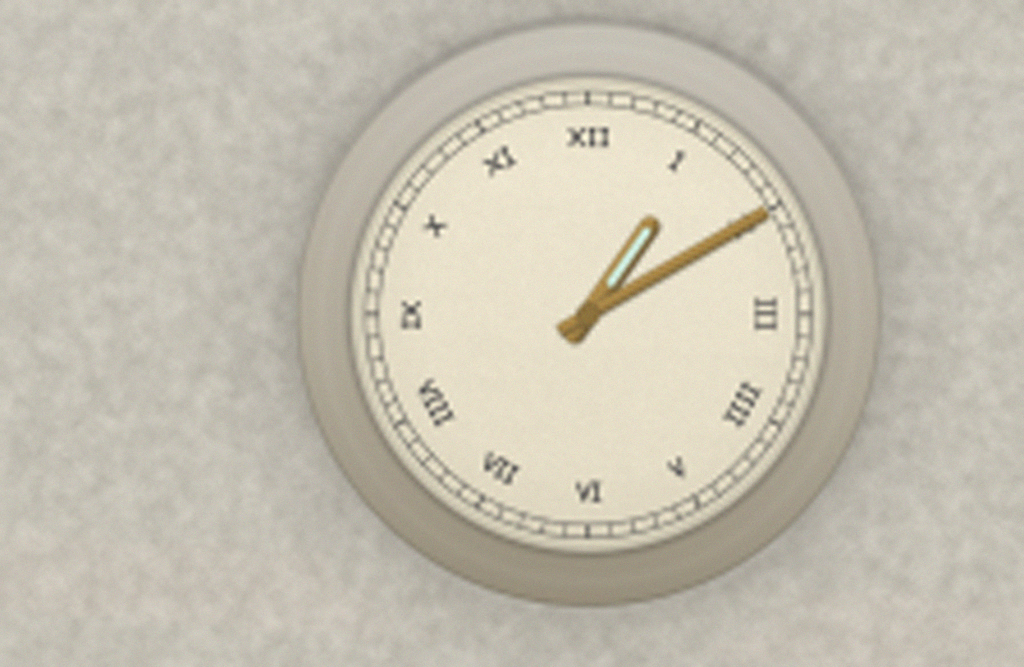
1:10
